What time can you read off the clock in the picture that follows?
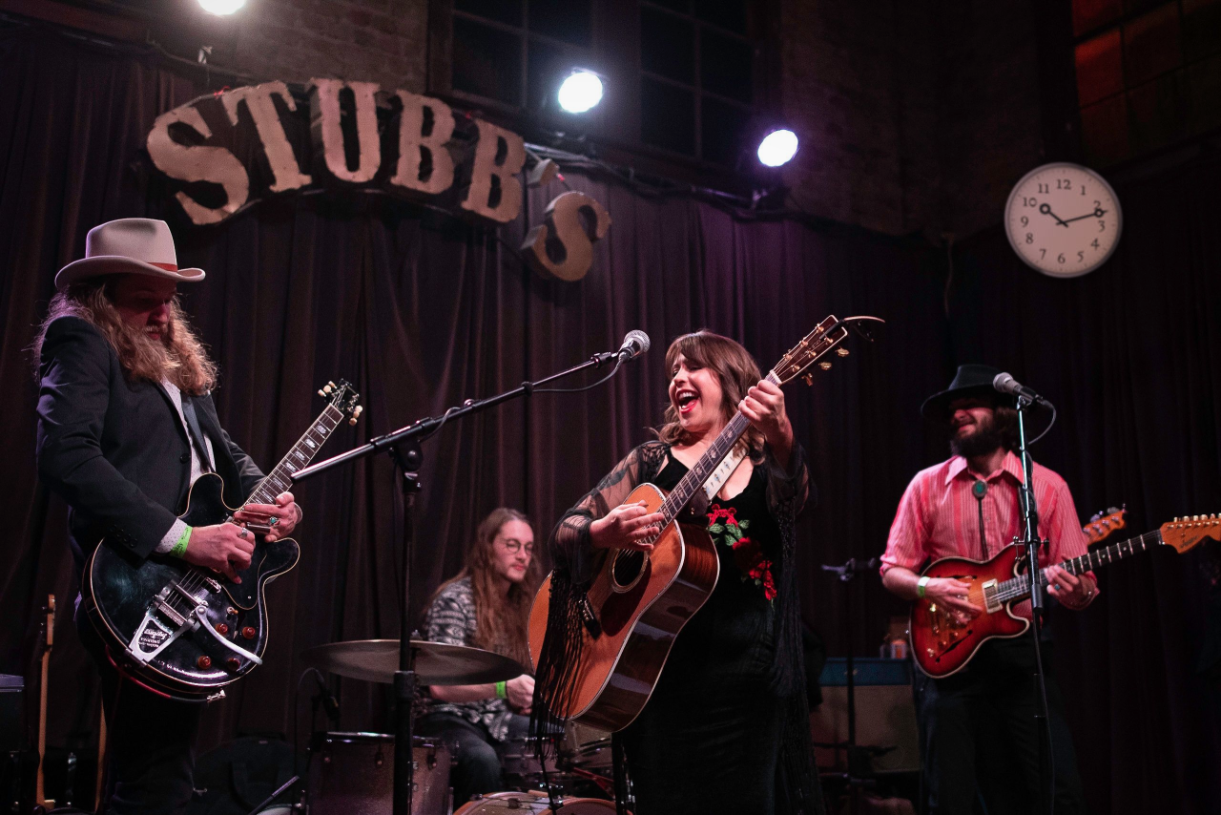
10:12
